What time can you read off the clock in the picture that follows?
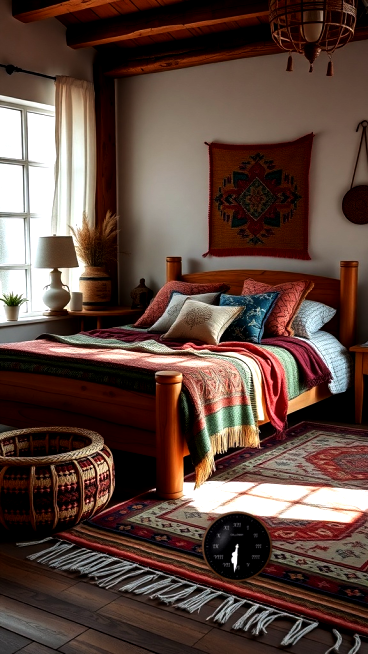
6:31
